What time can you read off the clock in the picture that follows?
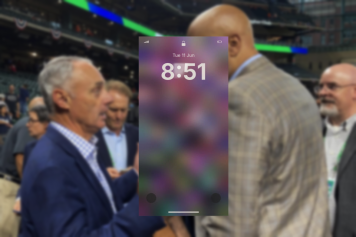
8:51
